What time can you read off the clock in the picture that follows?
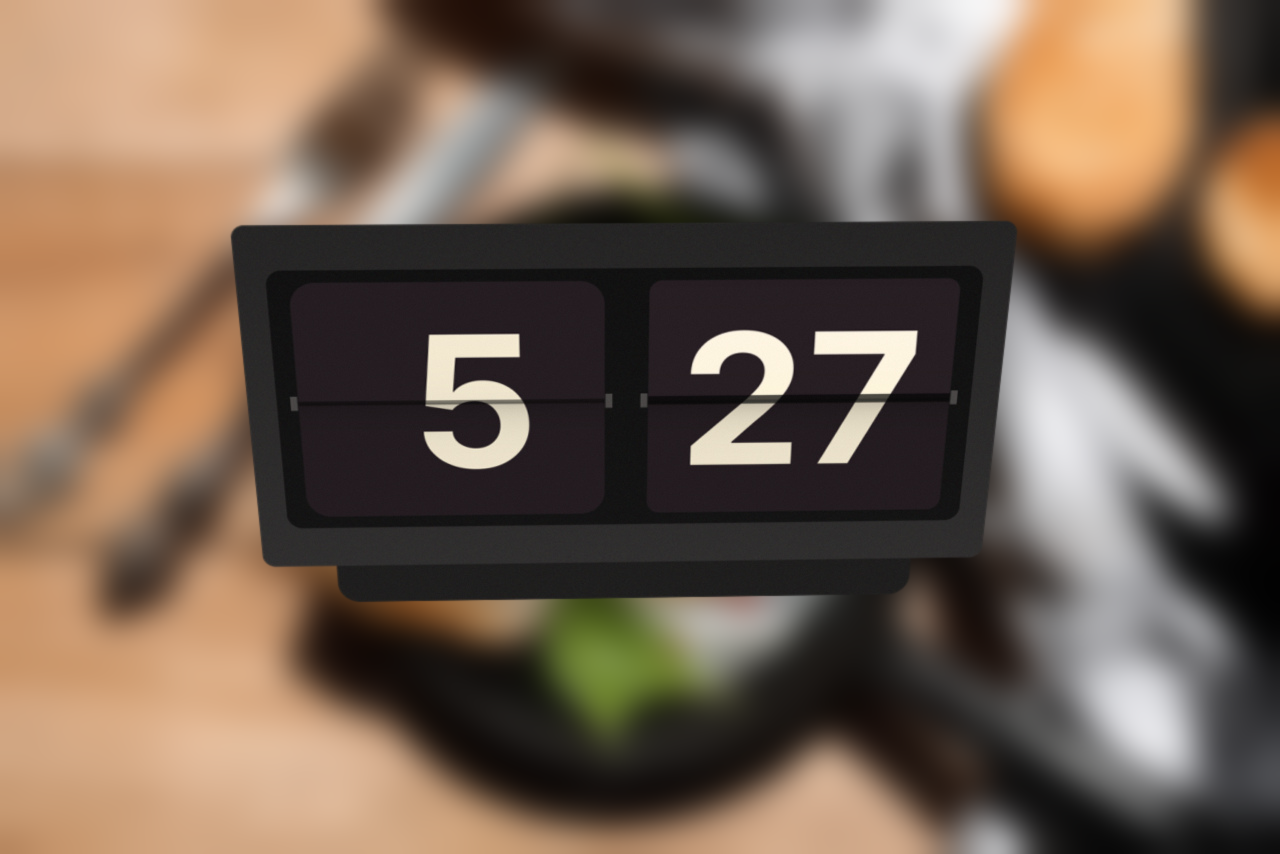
5:27
